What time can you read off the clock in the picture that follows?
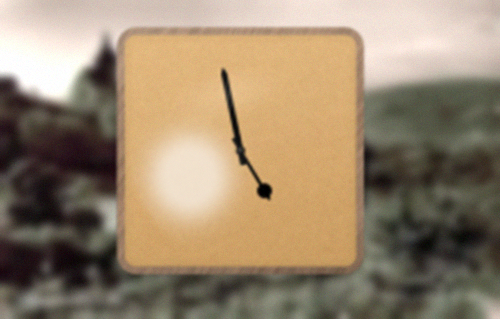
4:58
